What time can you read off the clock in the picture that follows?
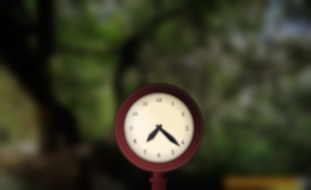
7:22
